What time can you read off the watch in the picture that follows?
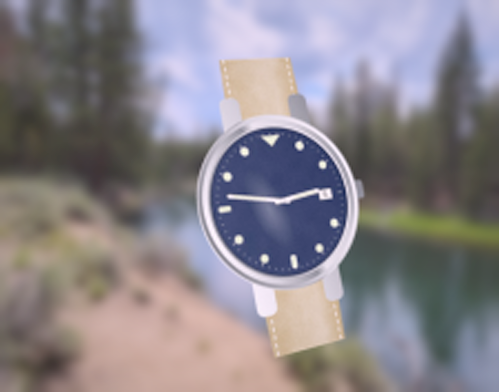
2:47
